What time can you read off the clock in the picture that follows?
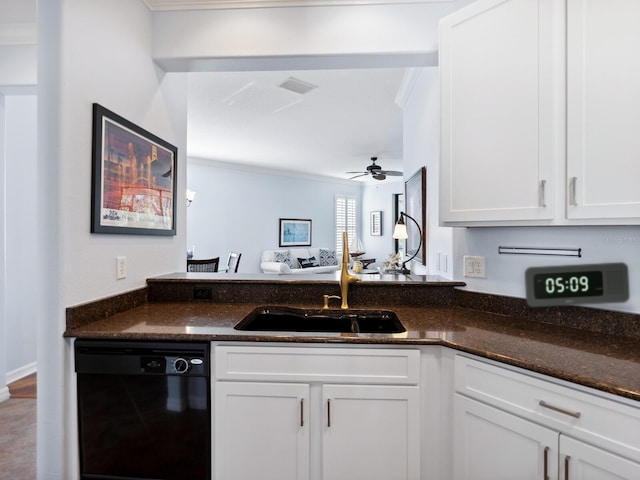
5:09
